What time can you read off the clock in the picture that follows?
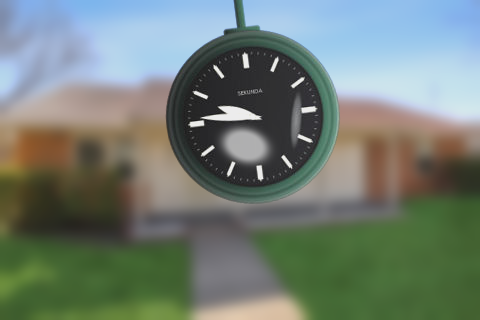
9:46
